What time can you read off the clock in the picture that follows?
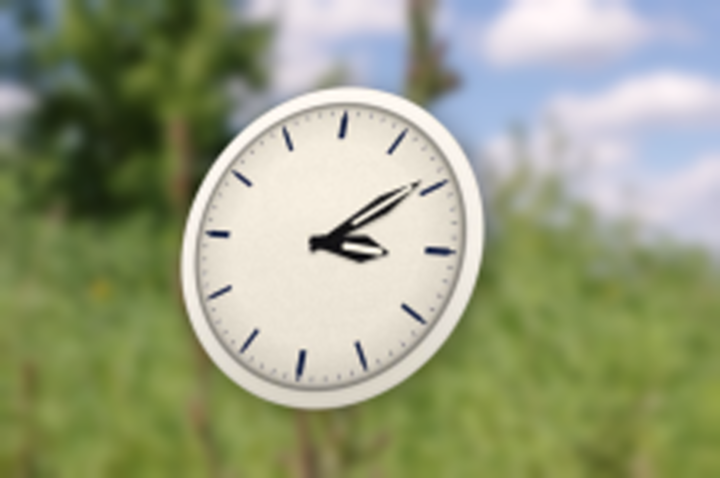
3:09
